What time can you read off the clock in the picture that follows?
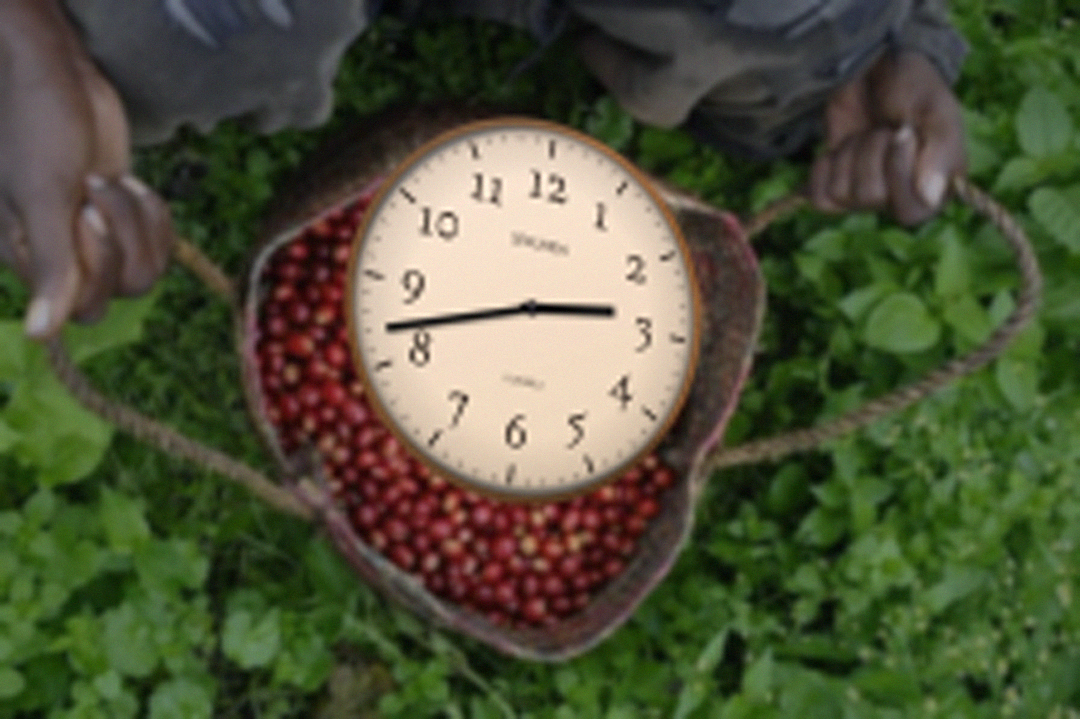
2:42
